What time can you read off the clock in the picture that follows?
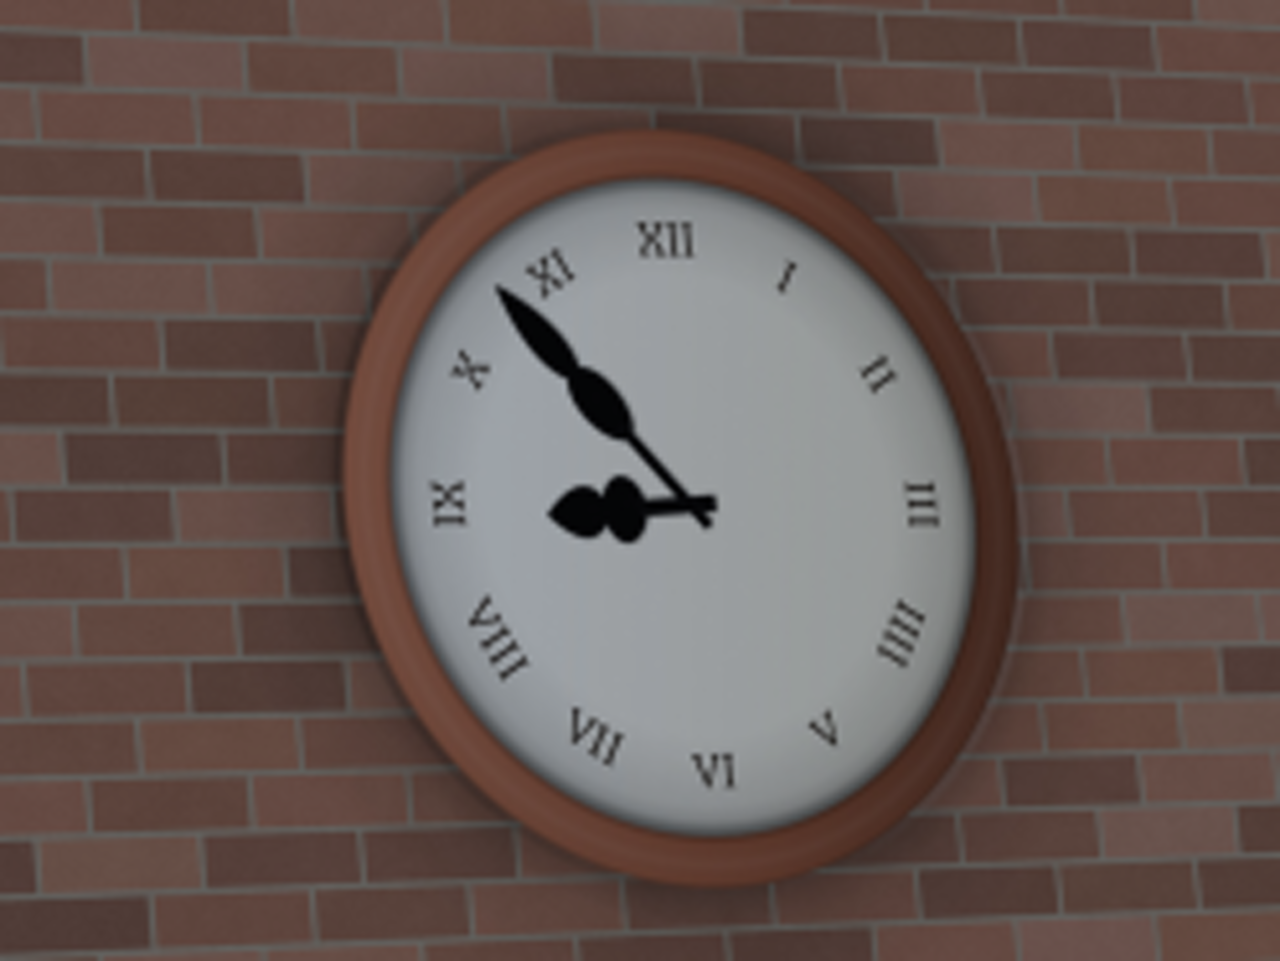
8:53
